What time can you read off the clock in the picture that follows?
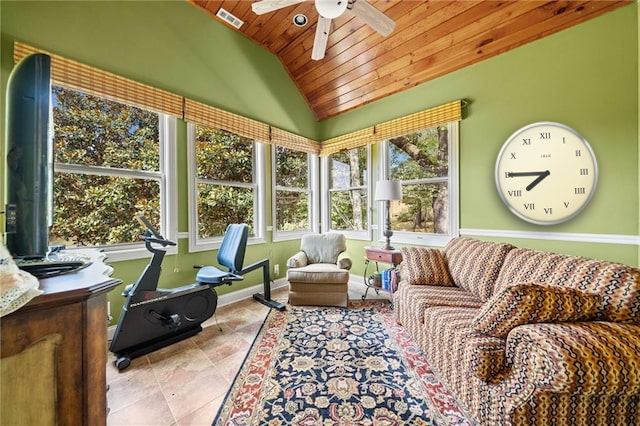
7:45
